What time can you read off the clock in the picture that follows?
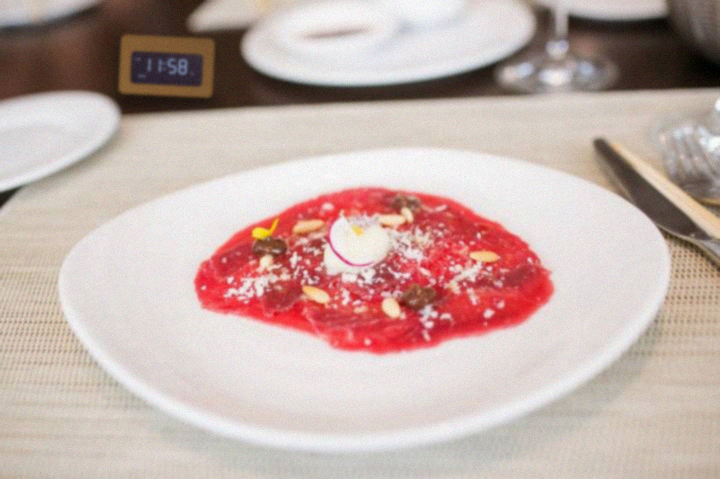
11:58
